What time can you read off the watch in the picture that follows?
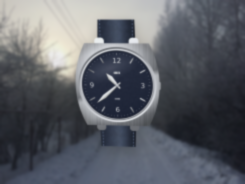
10:38
